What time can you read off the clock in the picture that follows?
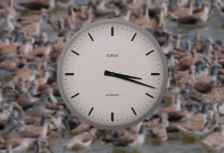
3:18
